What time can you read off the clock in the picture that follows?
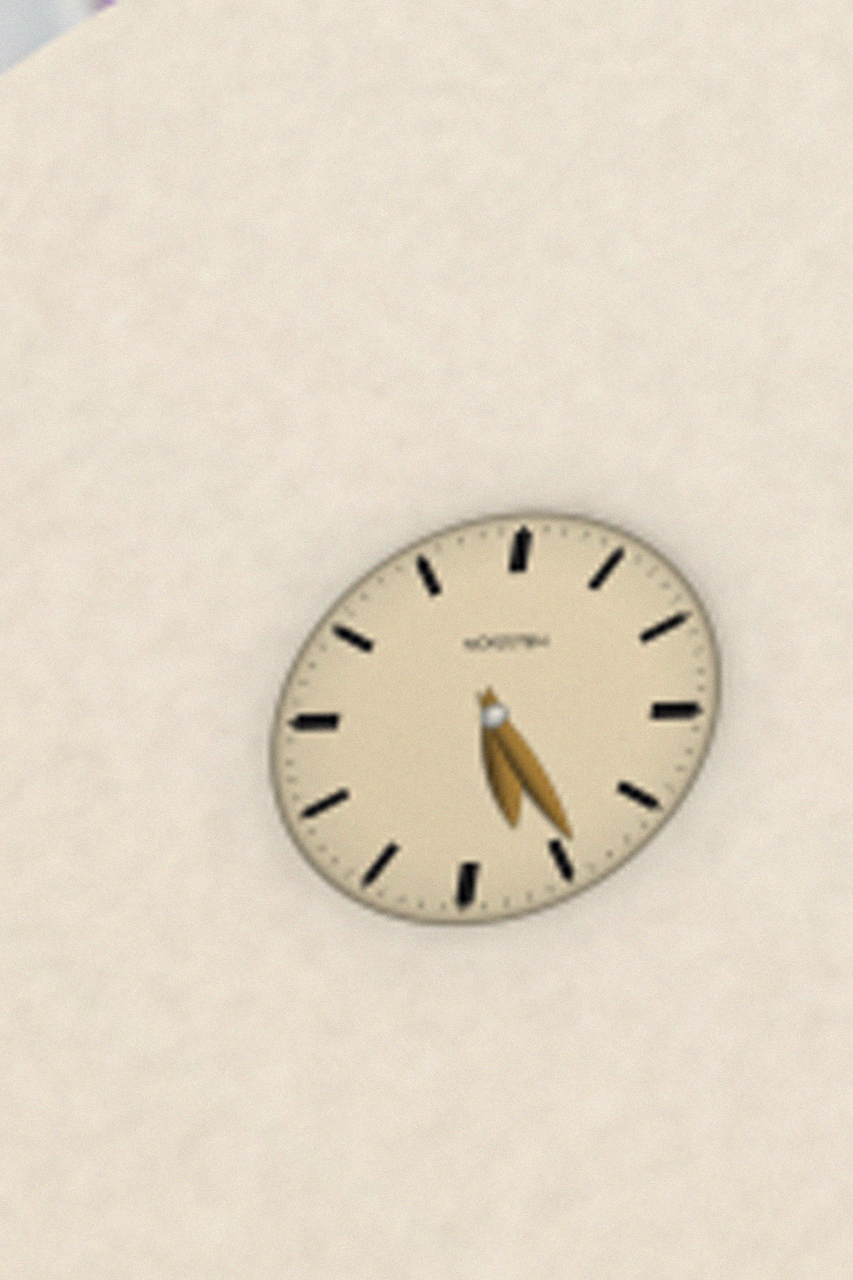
5:24
